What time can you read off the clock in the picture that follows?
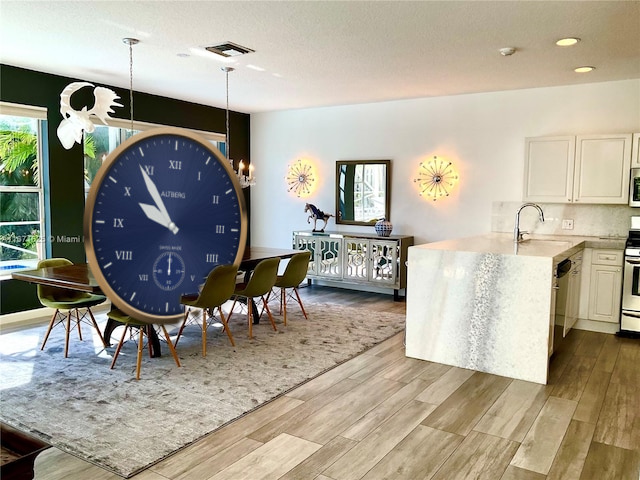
9:54
